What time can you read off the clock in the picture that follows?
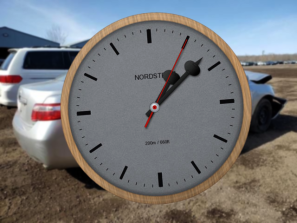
1:08:05
